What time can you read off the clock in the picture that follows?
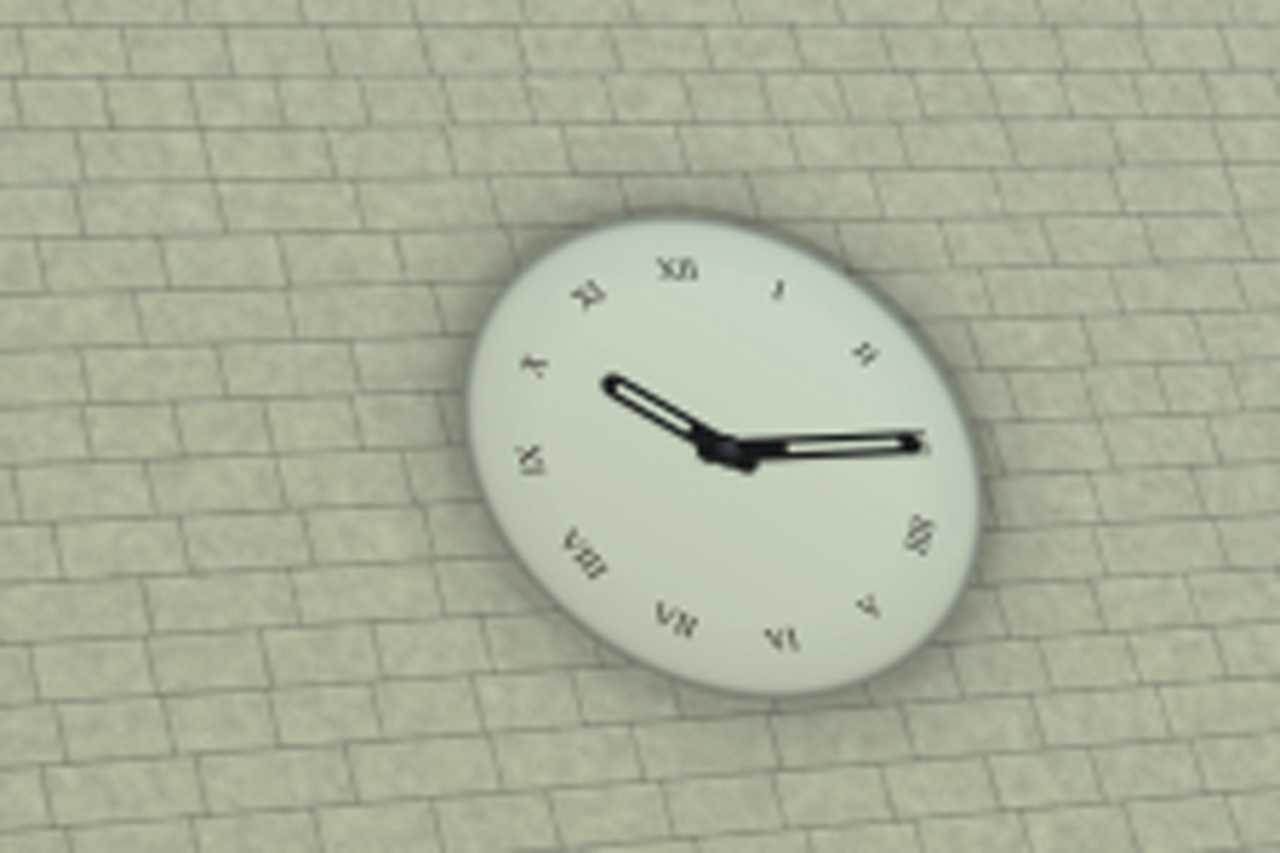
10:15
